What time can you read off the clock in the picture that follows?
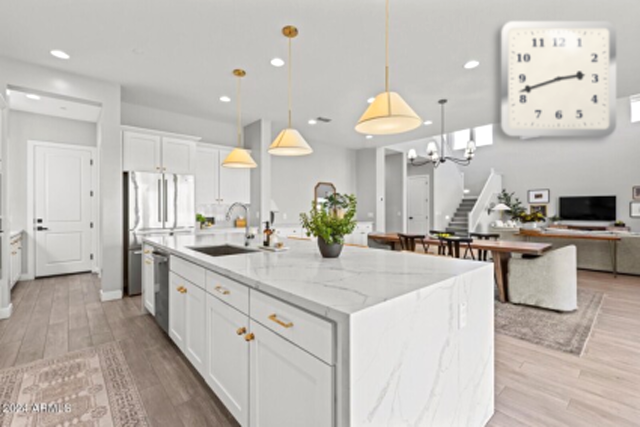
2:42
